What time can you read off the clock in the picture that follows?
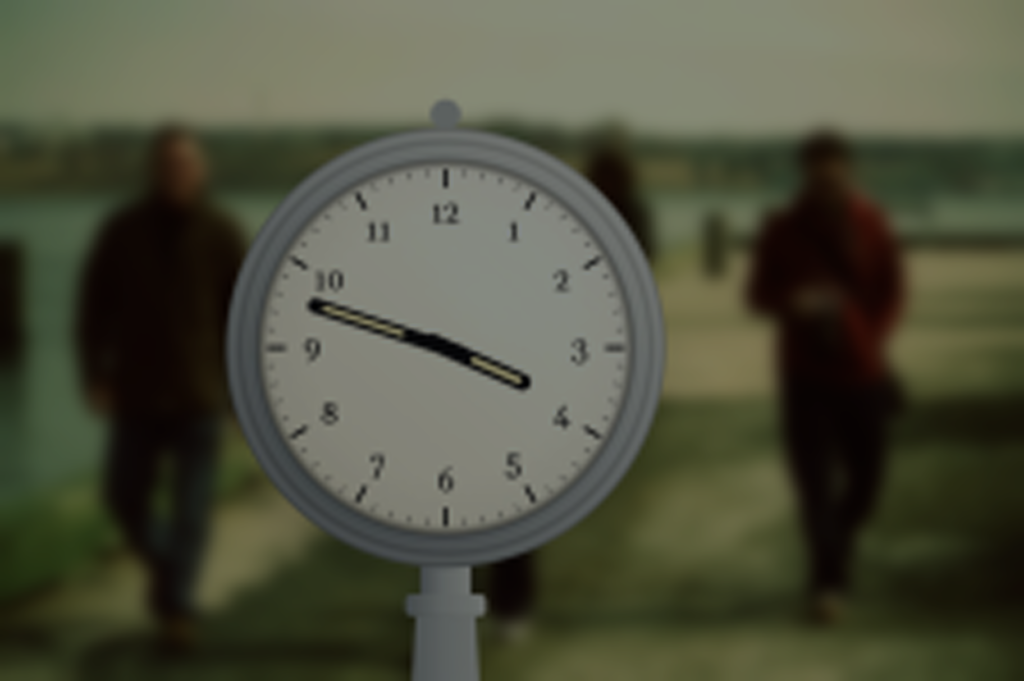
3:48
